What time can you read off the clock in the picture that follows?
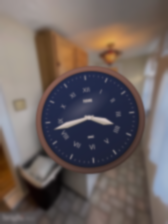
3:43
